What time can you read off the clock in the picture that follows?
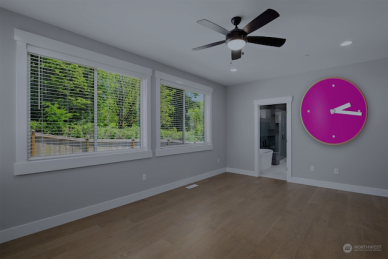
2:16
